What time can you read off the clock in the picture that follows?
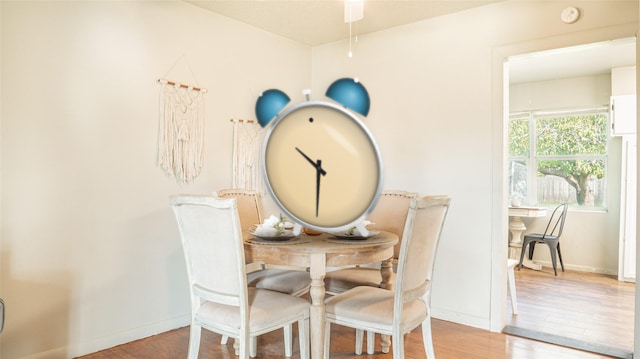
10:32
